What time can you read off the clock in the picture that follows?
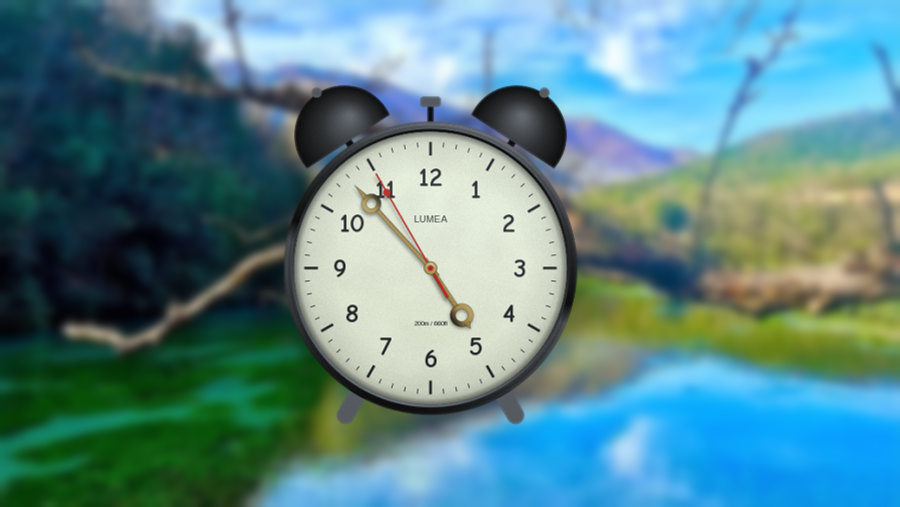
4:52:55
